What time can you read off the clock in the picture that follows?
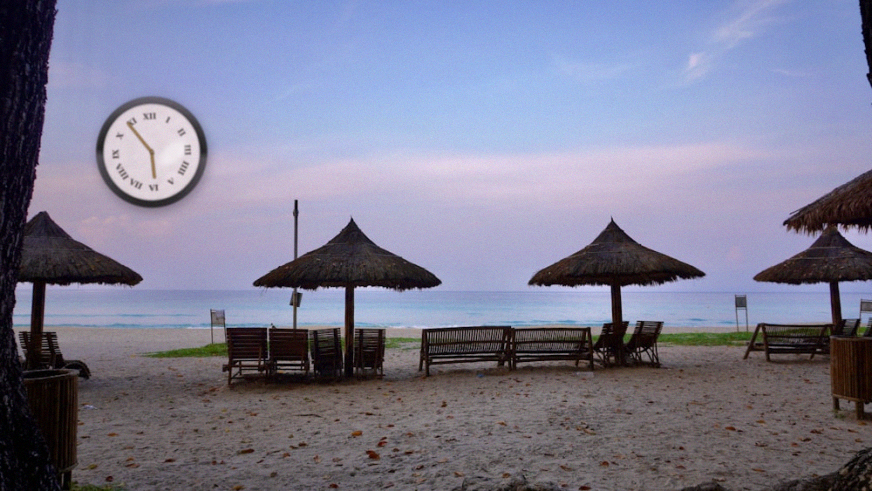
5:54
